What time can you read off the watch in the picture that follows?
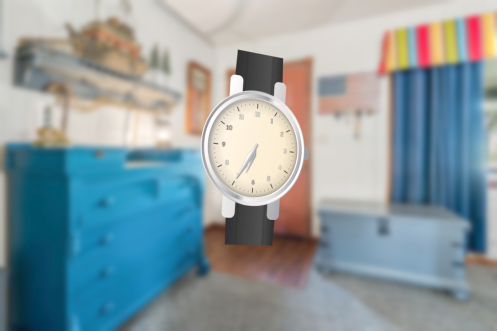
6:35
